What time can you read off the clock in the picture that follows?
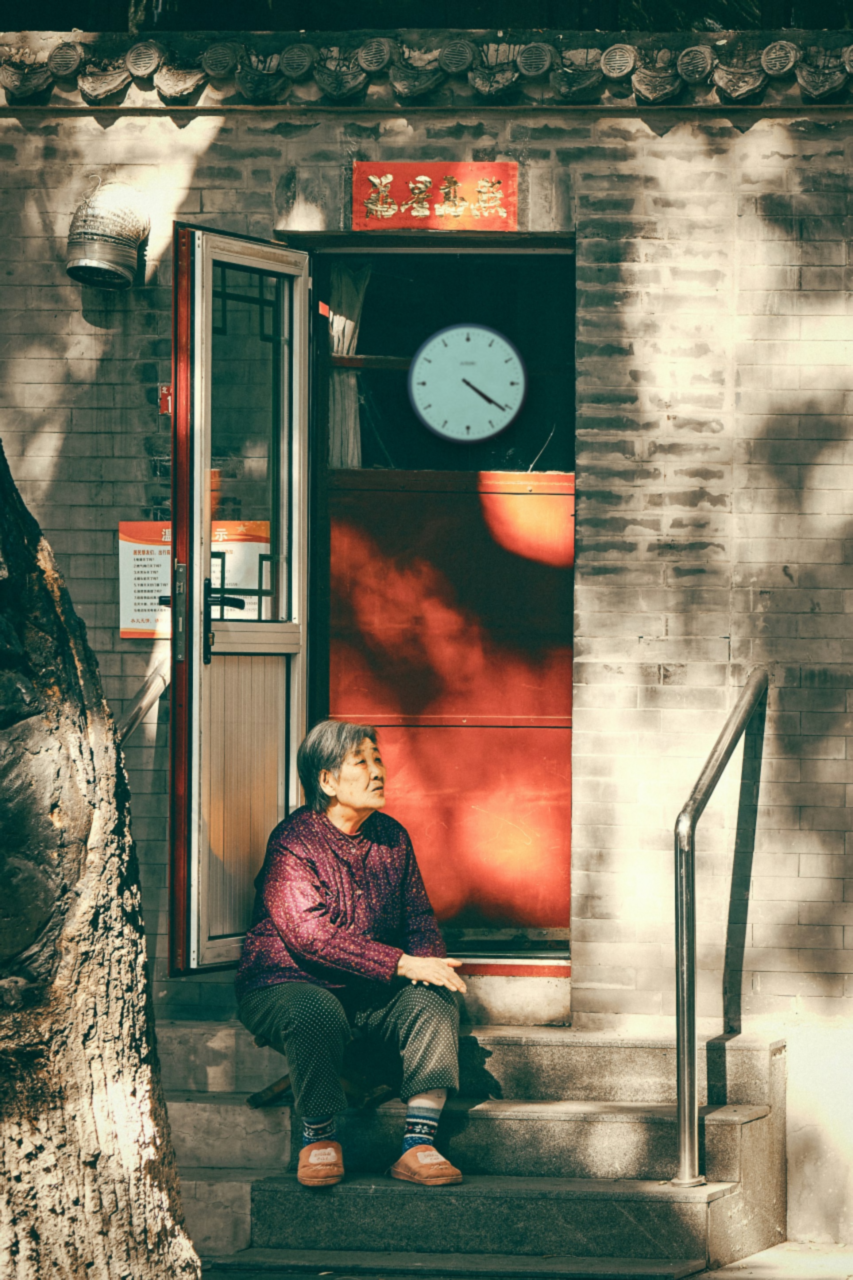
4:21
